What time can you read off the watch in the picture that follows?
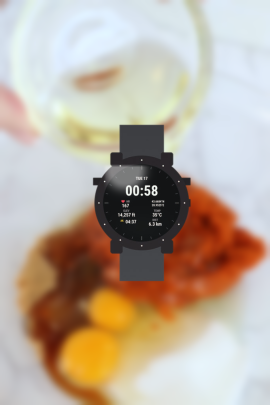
0:58
